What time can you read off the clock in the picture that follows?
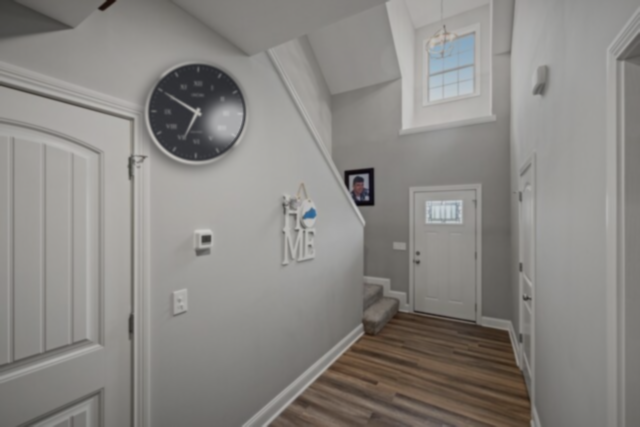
6:50
